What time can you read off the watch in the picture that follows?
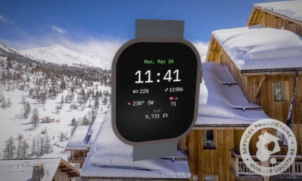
11:41
